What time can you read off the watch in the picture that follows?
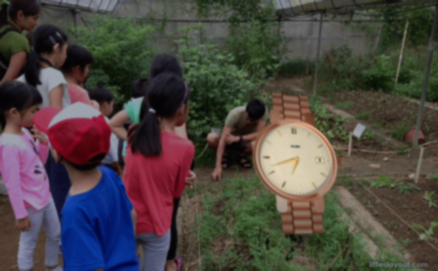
6:42
